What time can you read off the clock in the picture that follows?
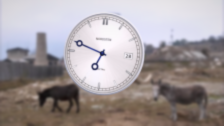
6:48
